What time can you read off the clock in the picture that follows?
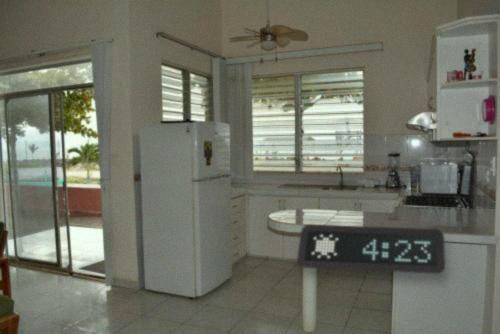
4:23
